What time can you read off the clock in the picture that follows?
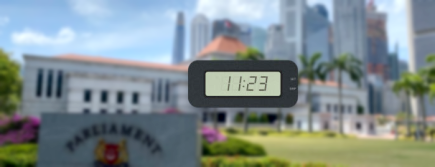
11:23
